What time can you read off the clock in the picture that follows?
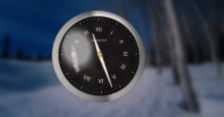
11:27
